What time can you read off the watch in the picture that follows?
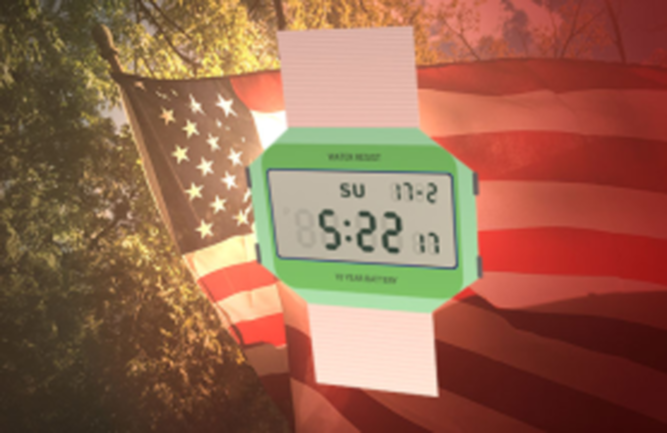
5:22:17
